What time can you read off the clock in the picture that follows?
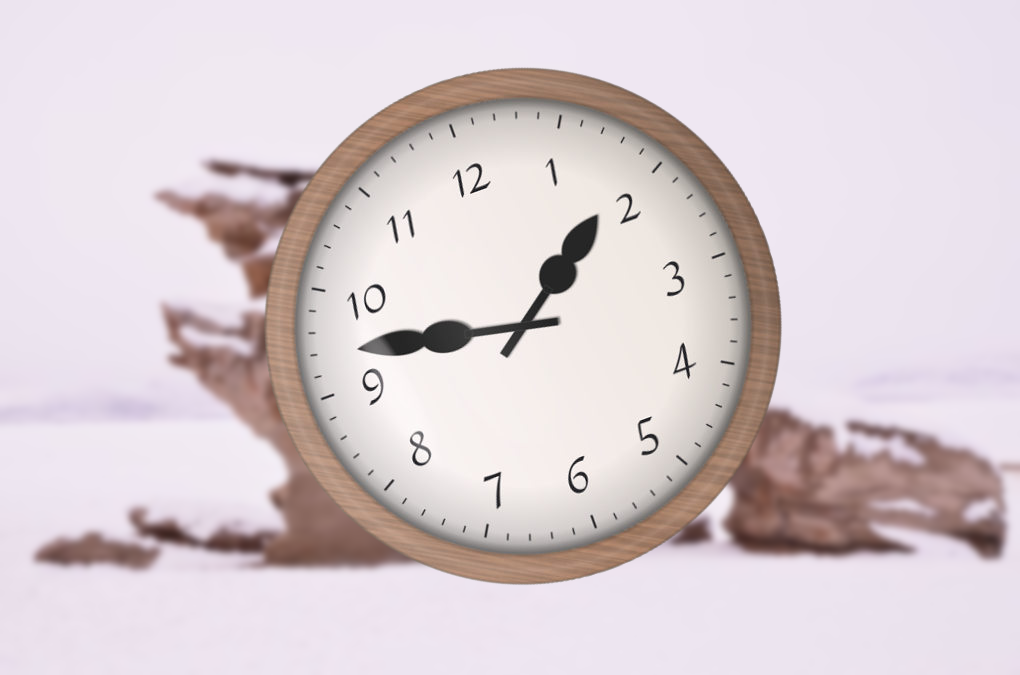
1:47
